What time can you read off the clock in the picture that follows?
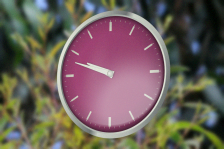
9:48
